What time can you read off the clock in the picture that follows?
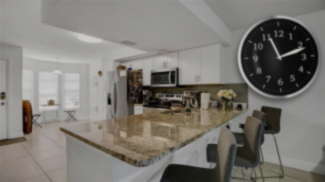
11:12
